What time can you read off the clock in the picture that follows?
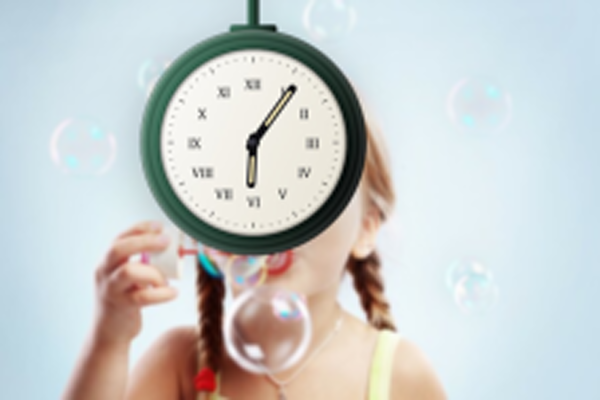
6:06
